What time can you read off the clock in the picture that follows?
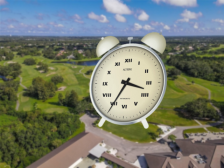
3:35
